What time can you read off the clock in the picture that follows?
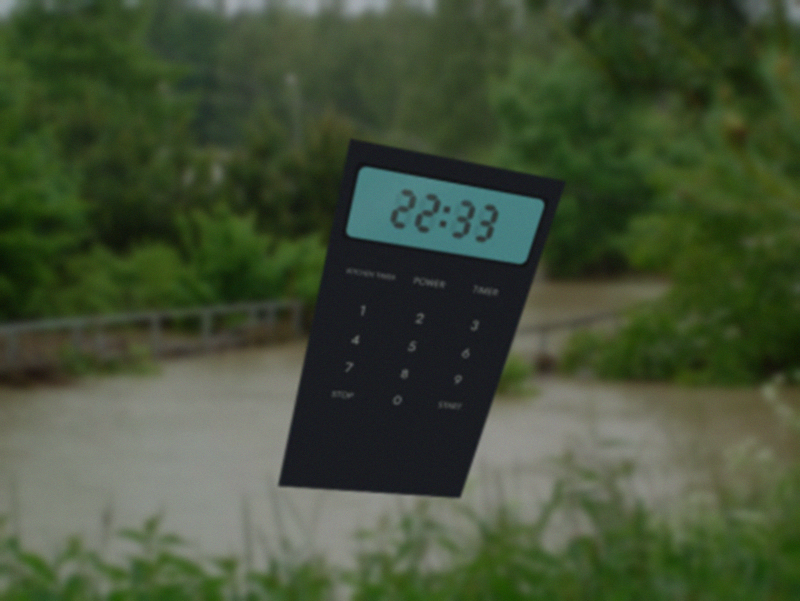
22:33
